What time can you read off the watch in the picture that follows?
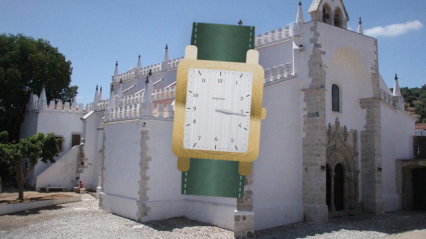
3:16
